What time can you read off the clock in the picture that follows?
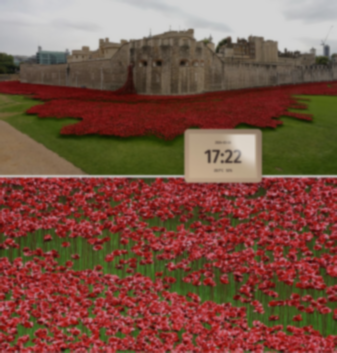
17:22
